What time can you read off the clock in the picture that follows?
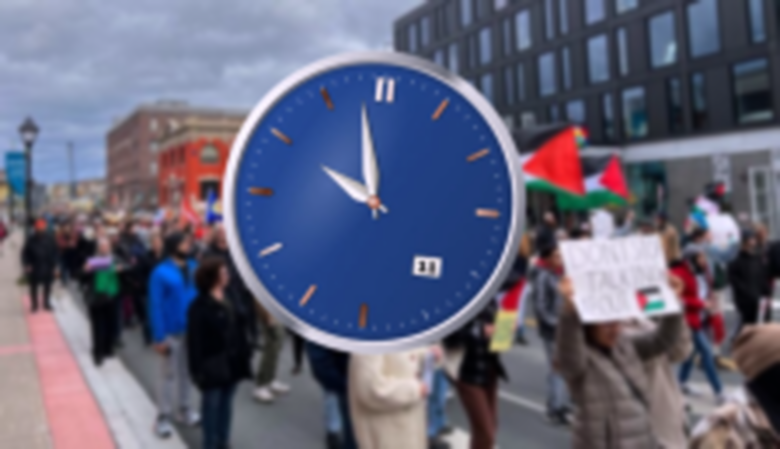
9:58
